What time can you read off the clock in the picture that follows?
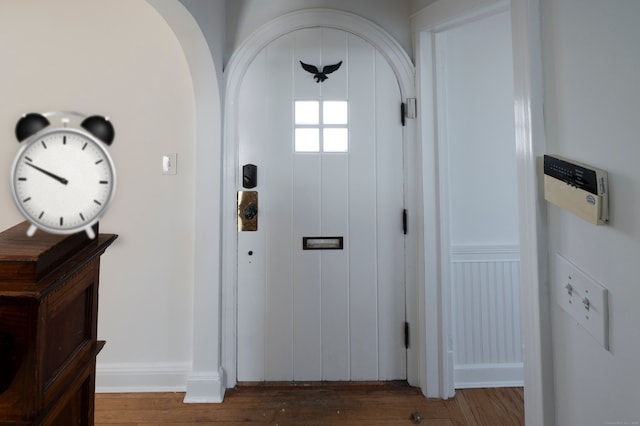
9:49
